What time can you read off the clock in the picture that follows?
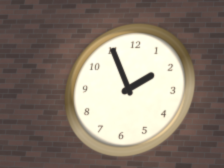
1:55
